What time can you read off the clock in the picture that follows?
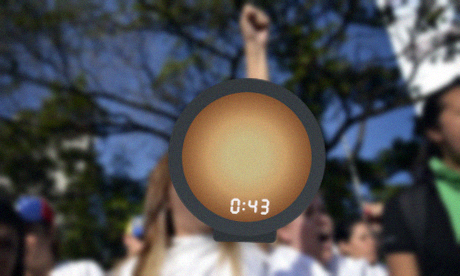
0:43
